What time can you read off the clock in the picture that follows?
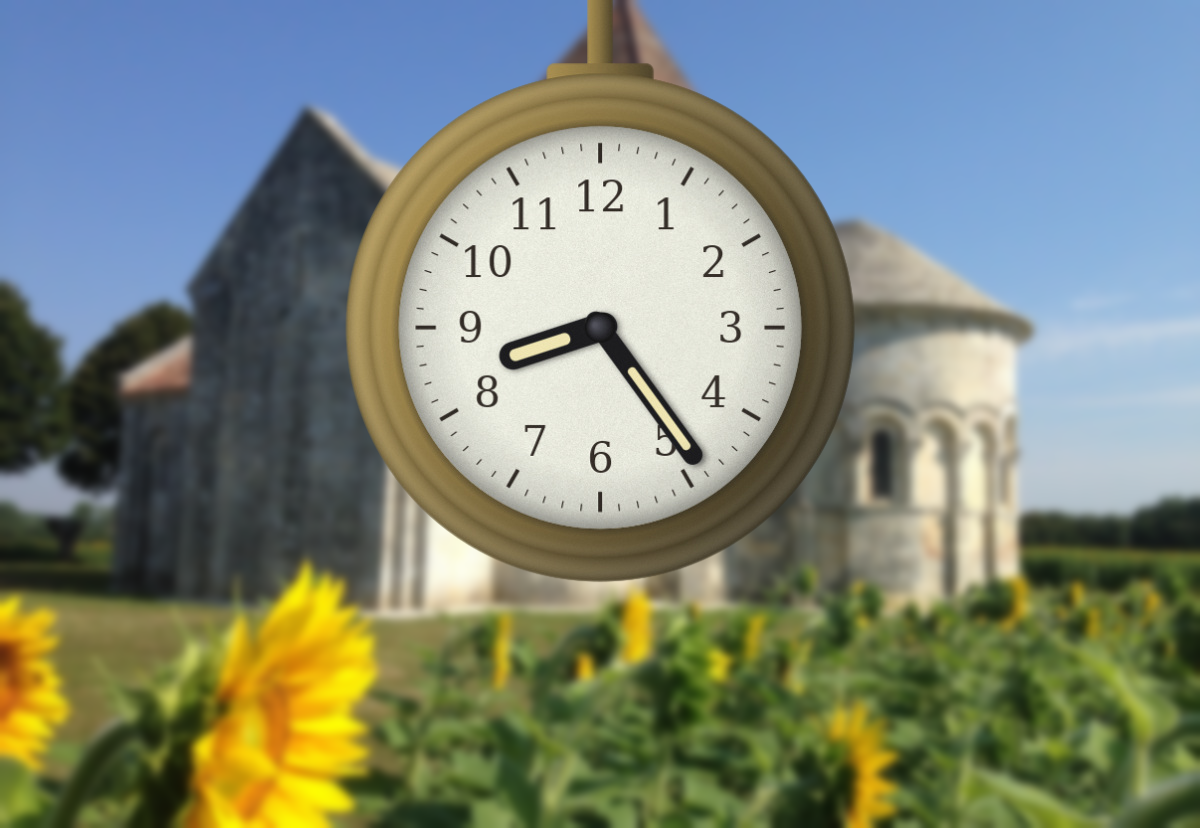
8:24
